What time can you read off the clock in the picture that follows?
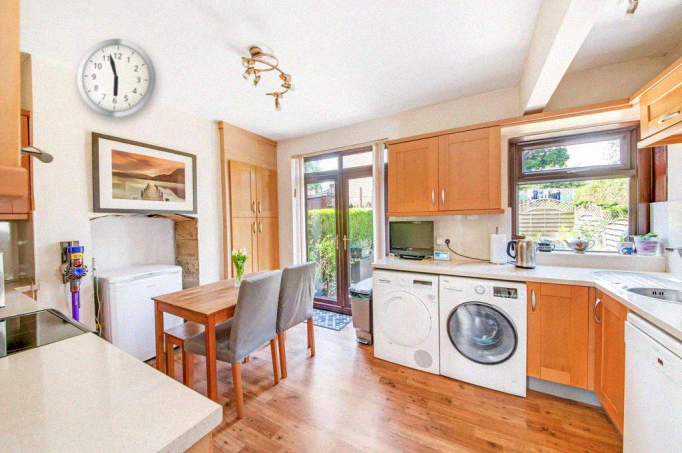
5:57
